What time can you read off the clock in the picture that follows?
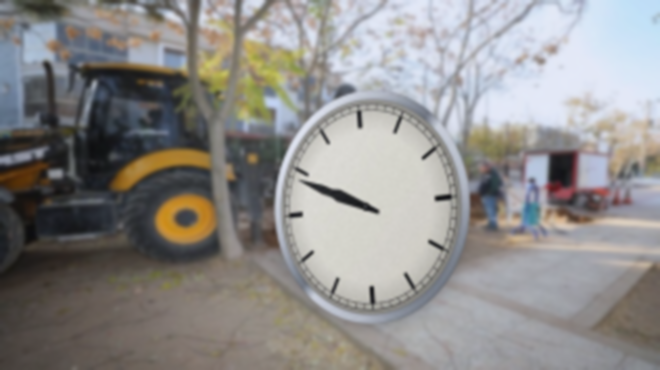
9:49
